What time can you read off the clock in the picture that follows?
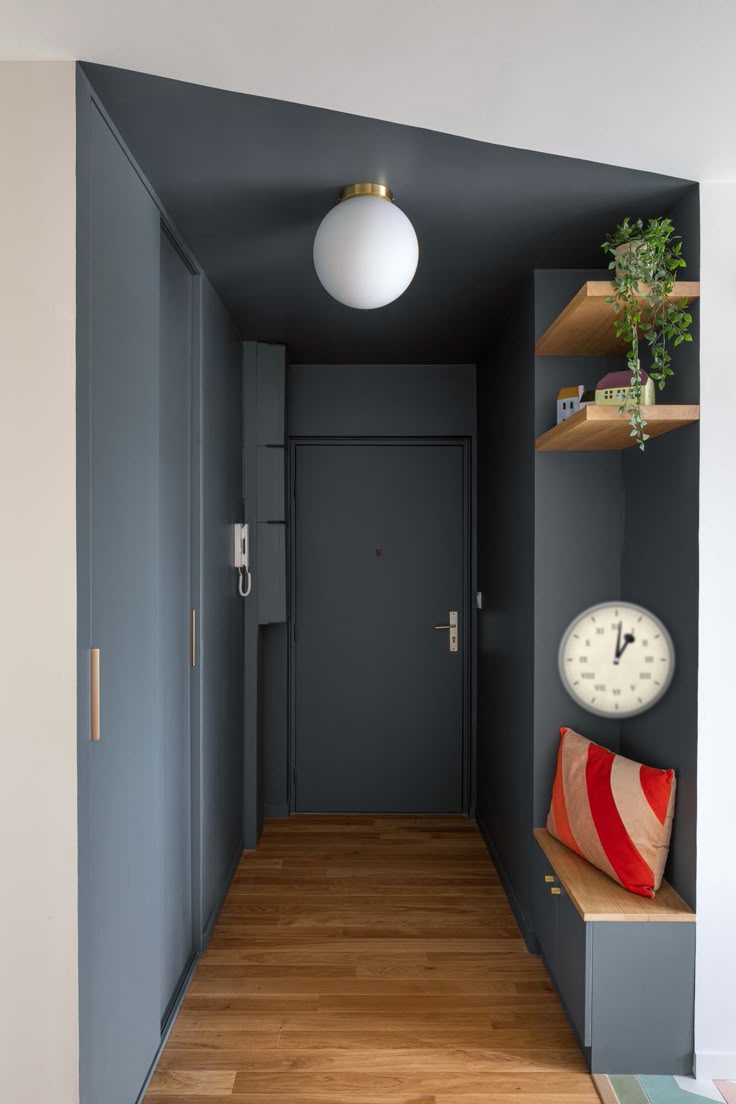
1:01
